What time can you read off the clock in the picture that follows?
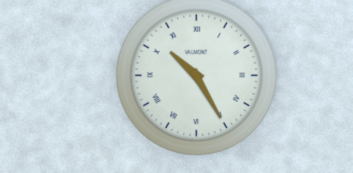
10:25
